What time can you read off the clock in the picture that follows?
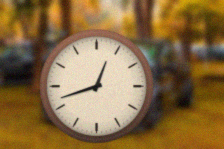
12:42
